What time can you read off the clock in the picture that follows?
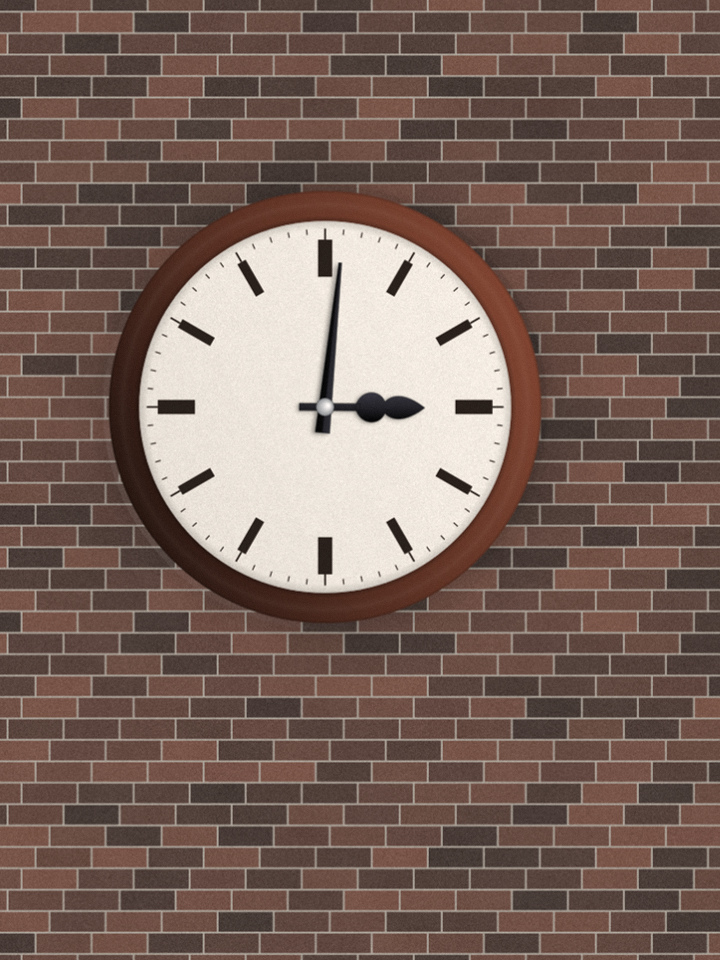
3:01
